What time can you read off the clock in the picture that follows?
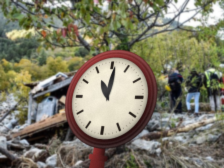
11:01
